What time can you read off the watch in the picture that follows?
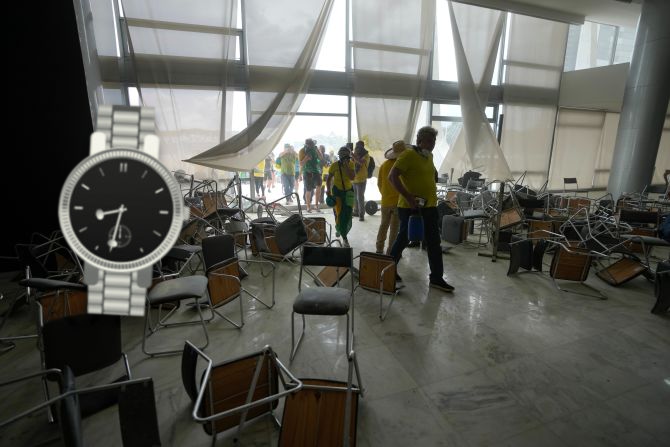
8:32
